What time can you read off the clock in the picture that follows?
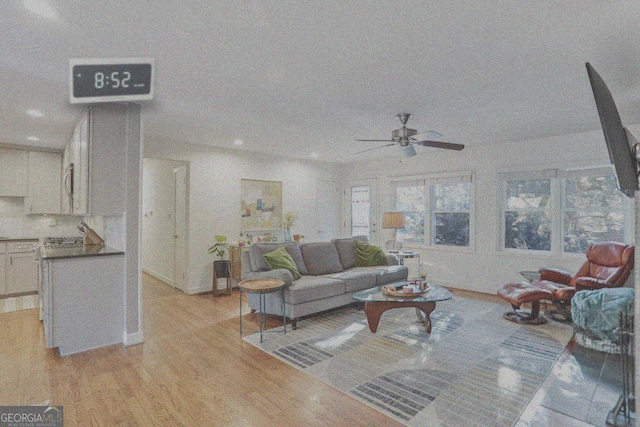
8:52
